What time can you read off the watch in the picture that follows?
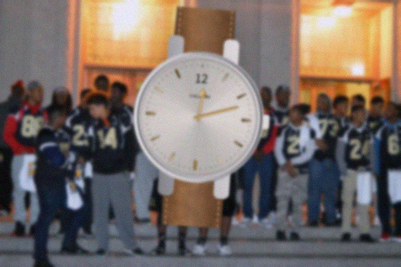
12:12
